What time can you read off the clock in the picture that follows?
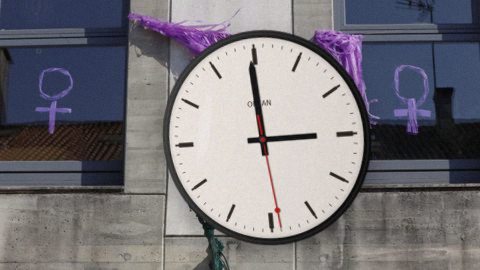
2:59:29
